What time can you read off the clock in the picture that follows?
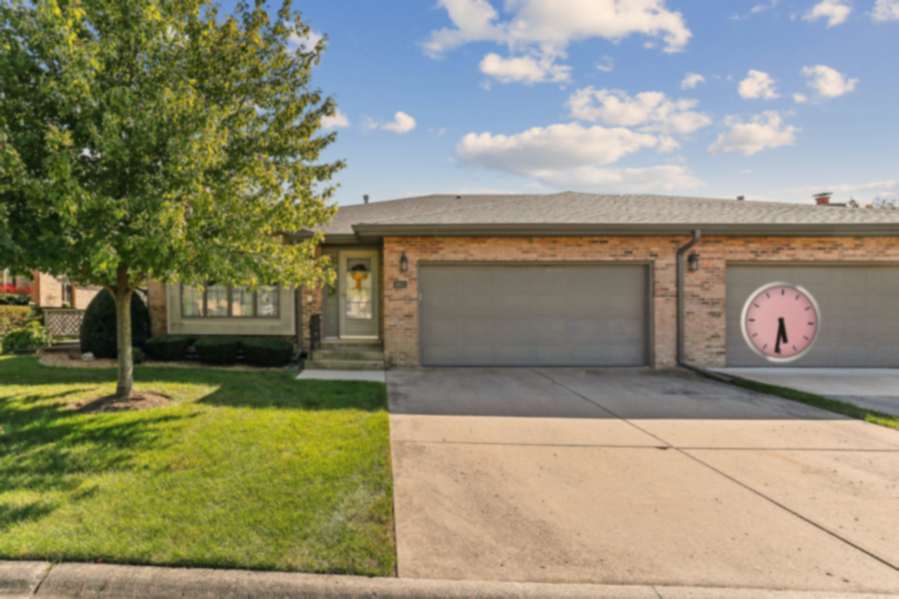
5:31
